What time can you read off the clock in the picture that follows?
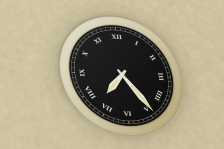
7:24
